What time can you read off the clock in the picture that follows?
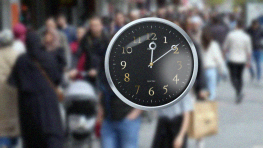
12:09
